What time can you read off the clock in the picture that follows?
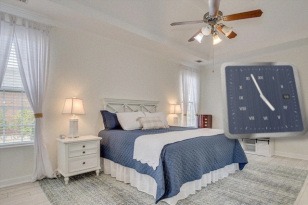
4:57
